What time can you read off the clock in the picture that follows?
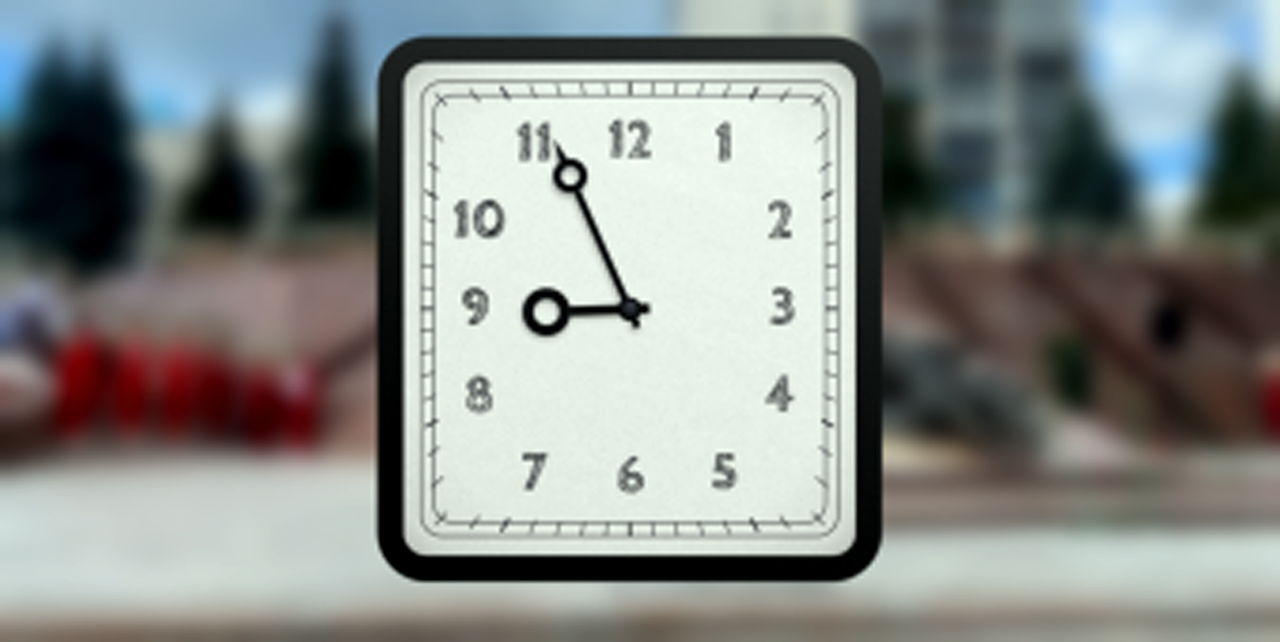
8:56
